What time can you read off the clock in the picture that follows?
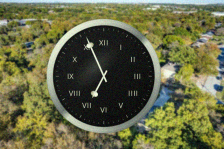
6:56
